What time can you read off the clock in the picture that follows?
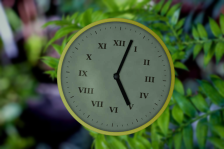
5:03
